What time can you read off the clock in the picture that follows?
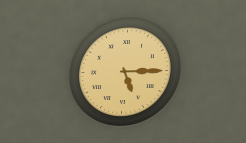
5:15
